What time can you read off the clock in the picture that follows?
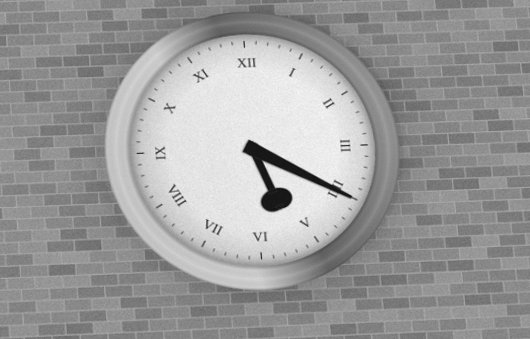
5:20
